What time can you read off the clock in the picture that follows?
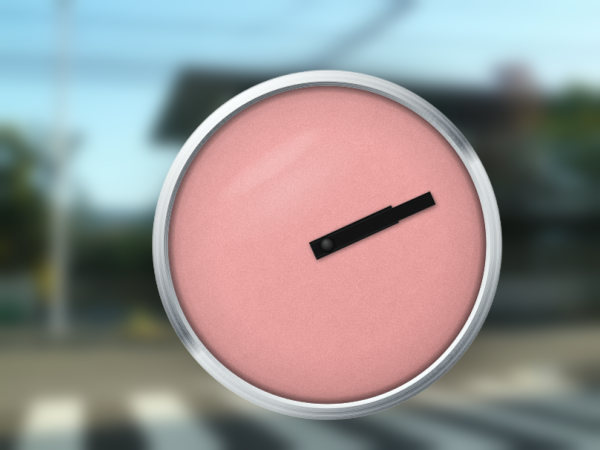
2:11
